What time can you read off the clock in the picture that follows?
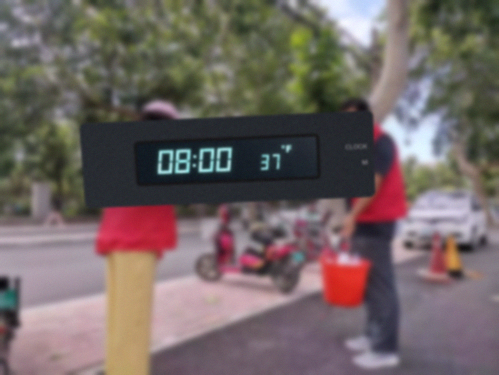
8:00
